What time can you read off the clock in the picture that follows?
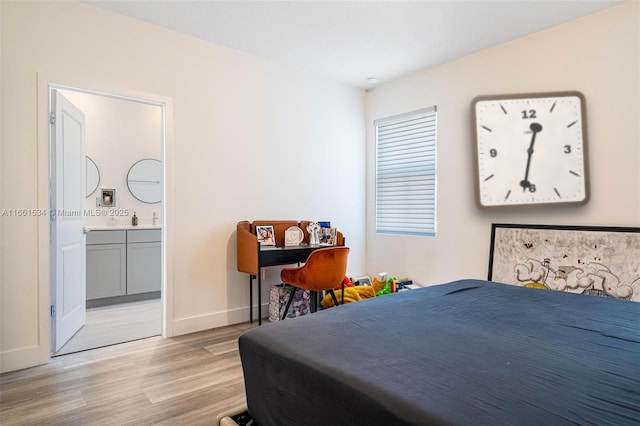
12:32
